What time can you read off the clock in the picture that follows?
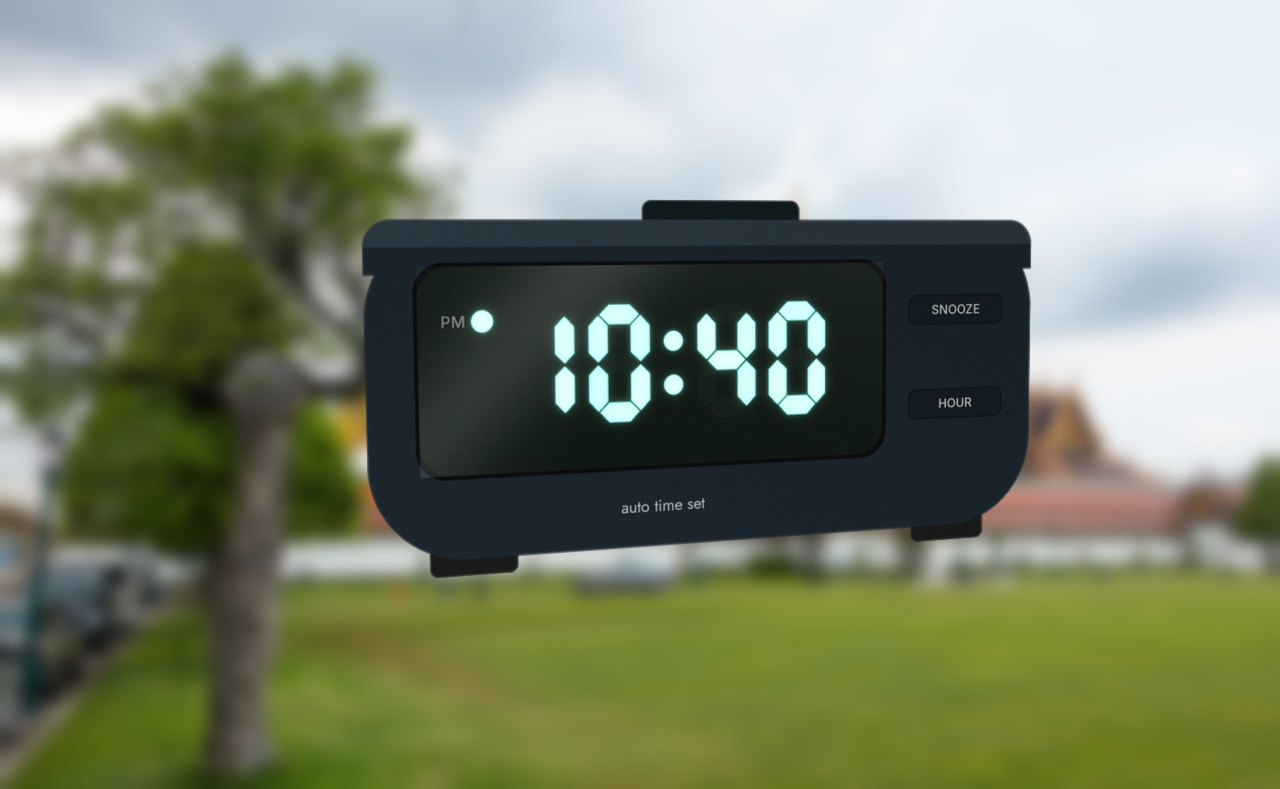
10:40
